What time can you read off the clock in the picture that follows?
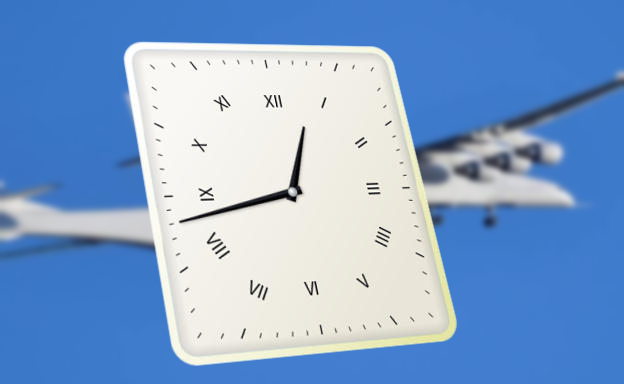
12:43
